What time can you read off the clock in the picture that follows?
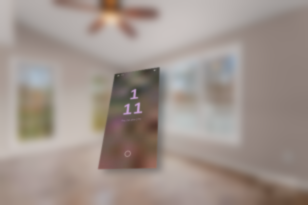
1:11
